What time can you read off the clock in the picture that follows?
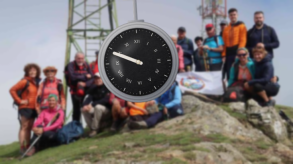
9:49
